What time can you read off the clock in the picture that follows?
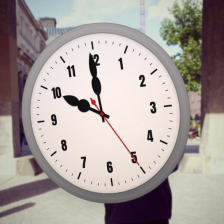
9:59:25
